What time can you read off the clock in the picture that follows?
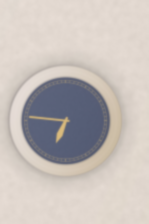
6:46
